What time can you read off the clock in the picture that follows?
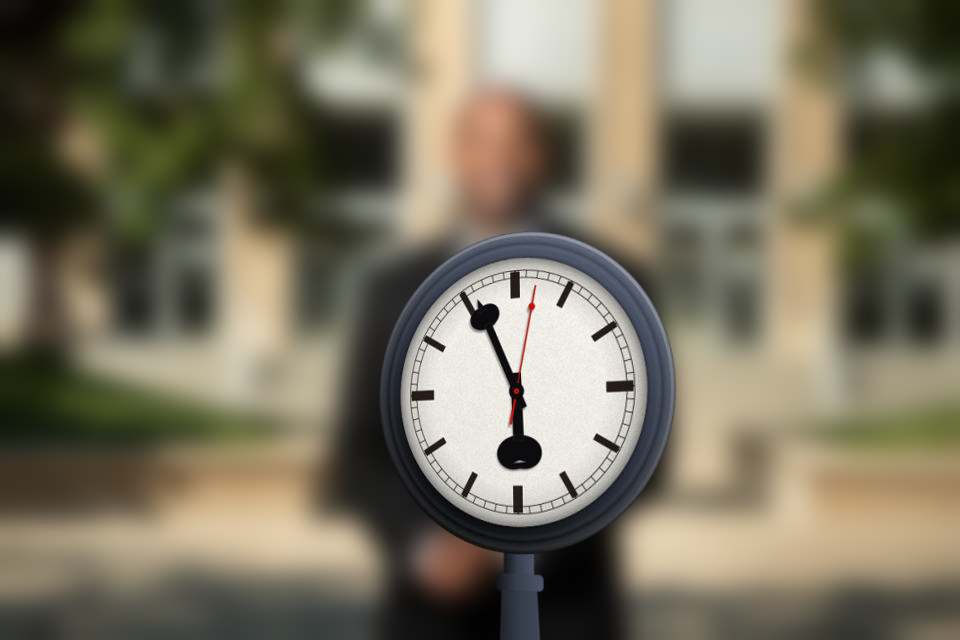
5:56:02
